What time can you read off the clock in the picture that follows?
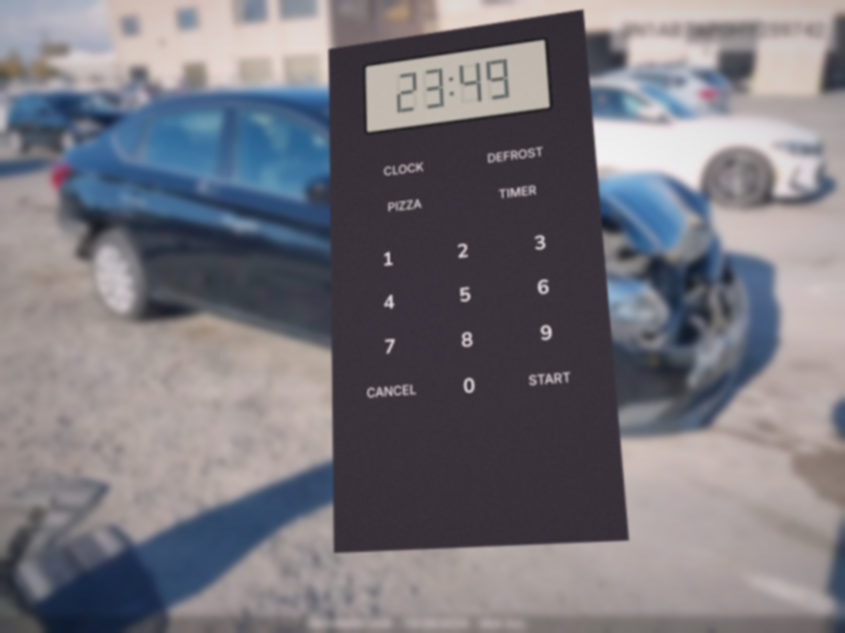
23:49
